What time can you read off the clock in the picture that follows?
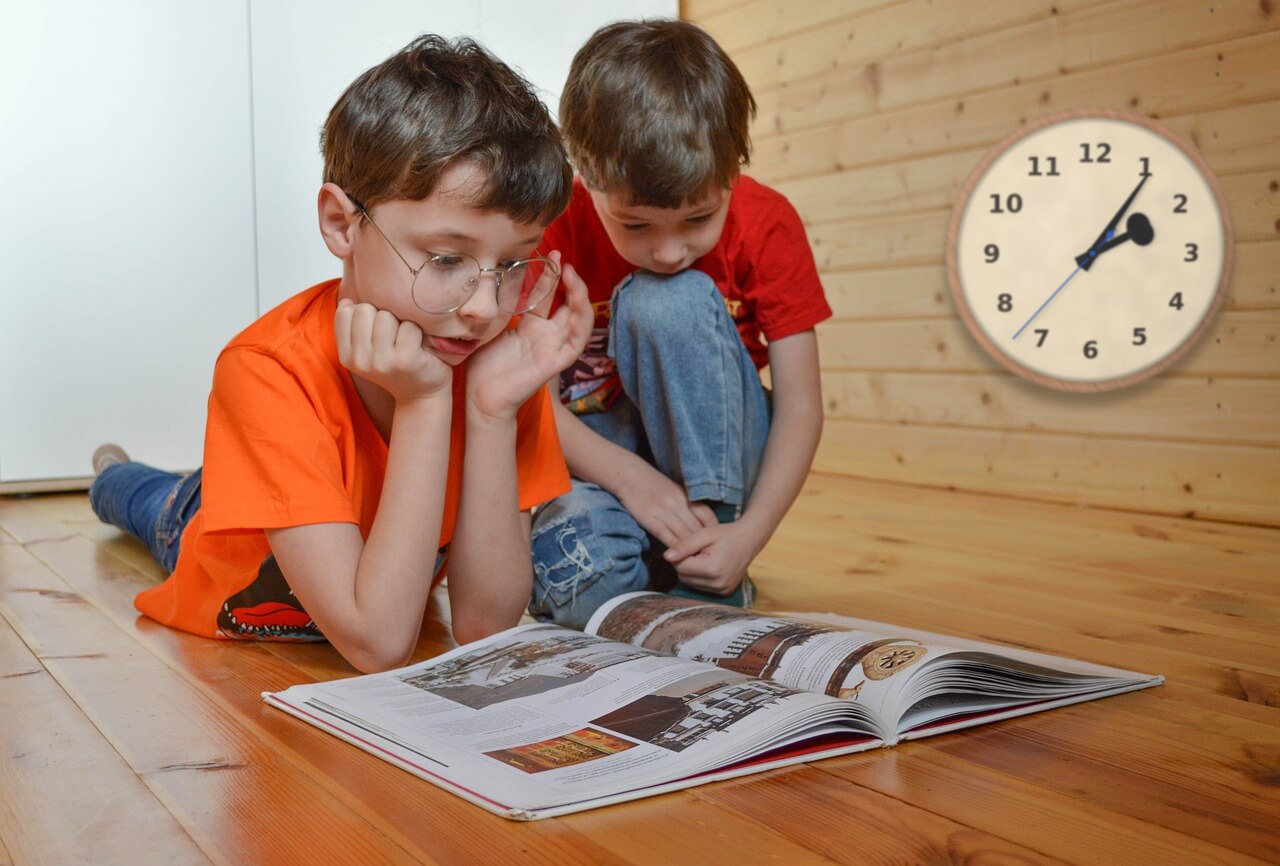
2:05:37
